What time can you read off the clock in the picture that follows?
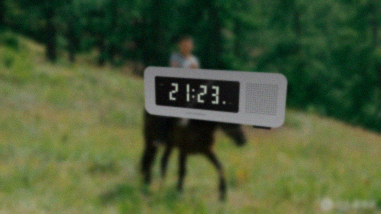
21:23
